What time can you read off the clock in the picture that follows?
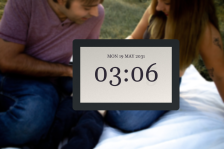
3:06
